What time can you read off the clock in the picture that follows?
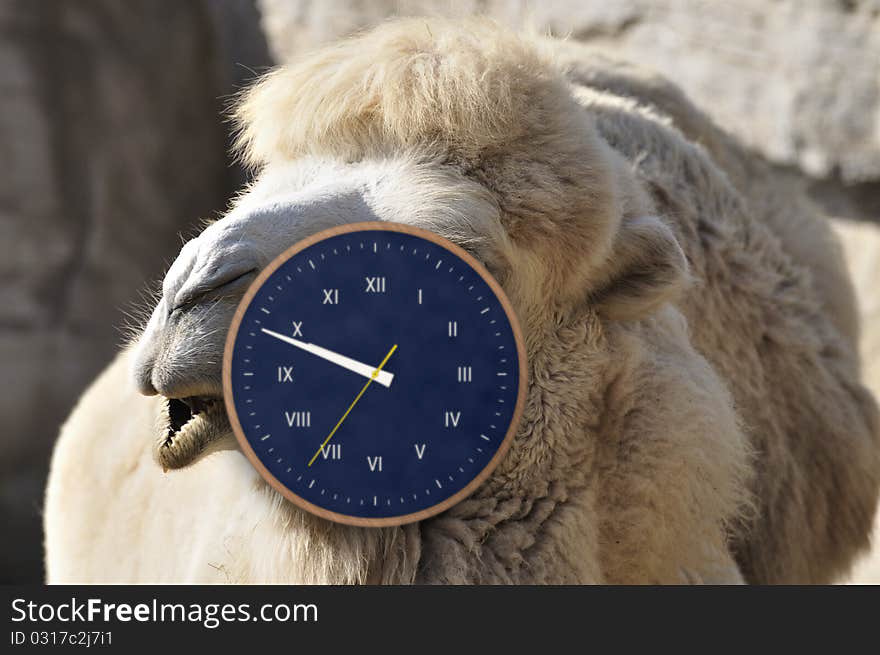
9:48:36
